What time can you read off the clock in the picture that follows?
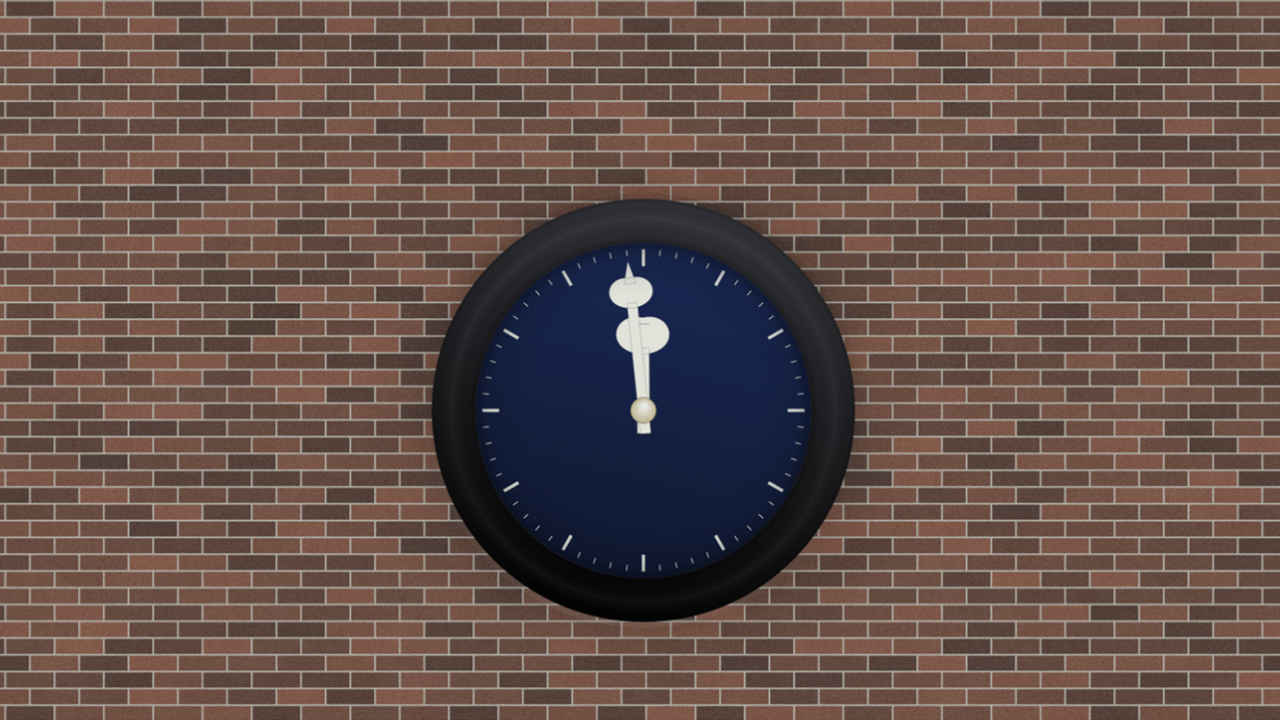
11:59
